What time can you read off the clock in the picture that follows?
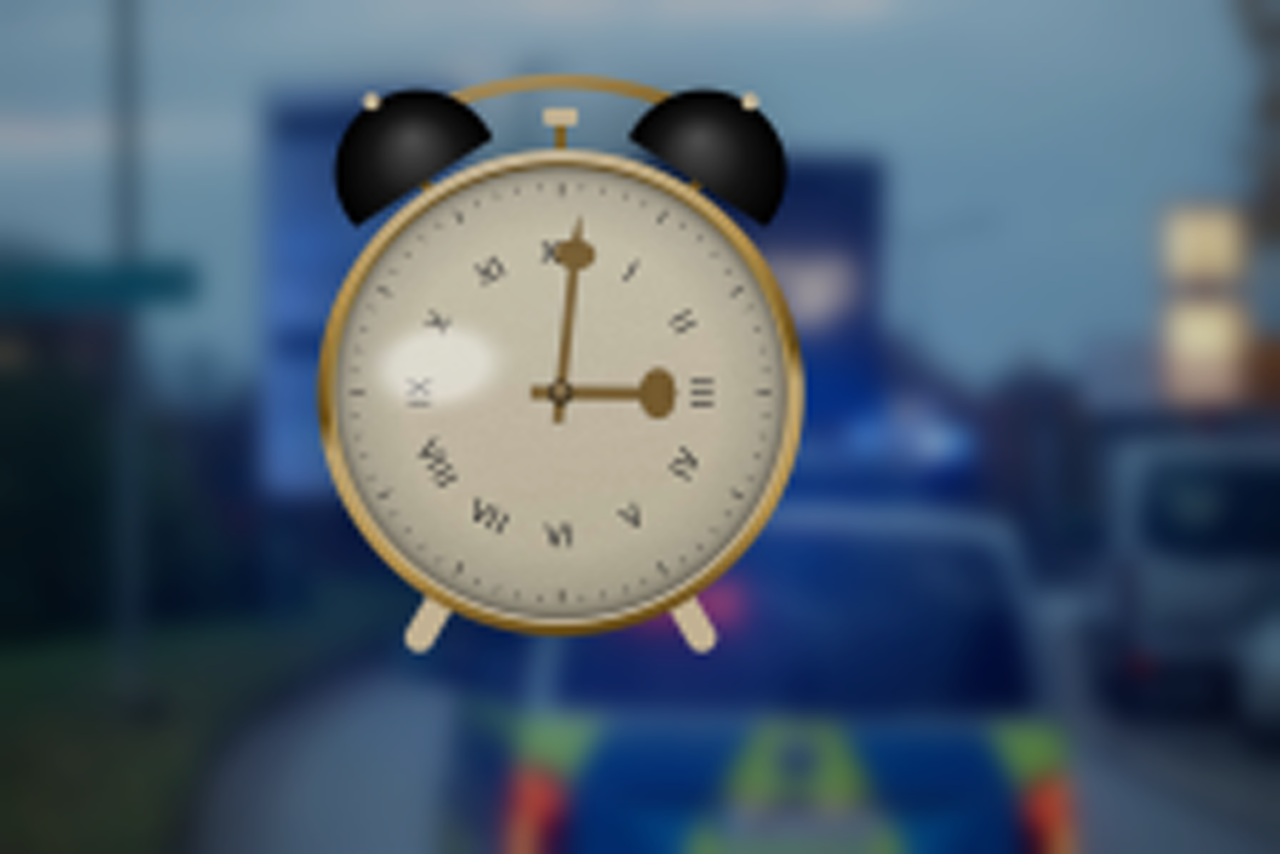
3:01
